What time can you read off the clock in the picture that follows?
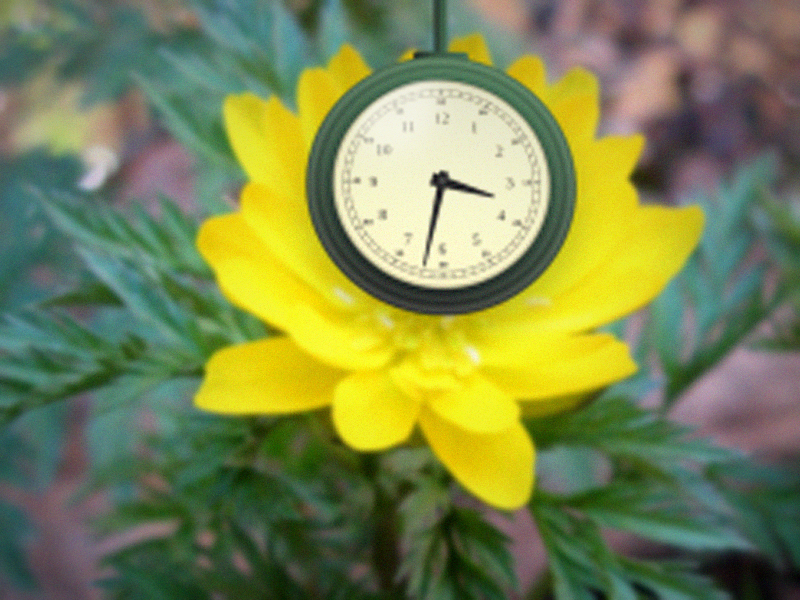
3:32
